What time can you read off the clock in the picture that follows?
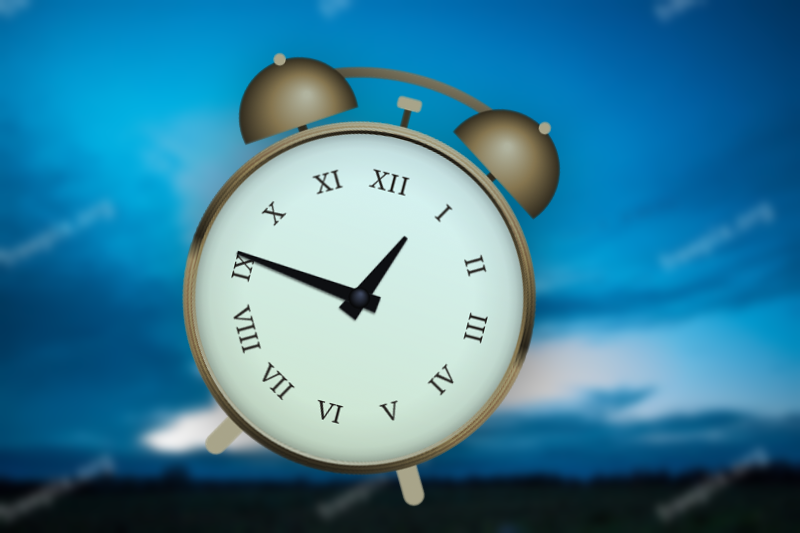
12:46
